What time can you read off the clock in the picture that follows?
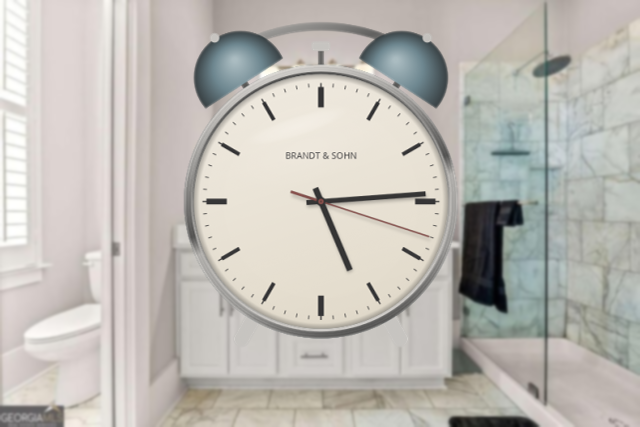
5:14:18
